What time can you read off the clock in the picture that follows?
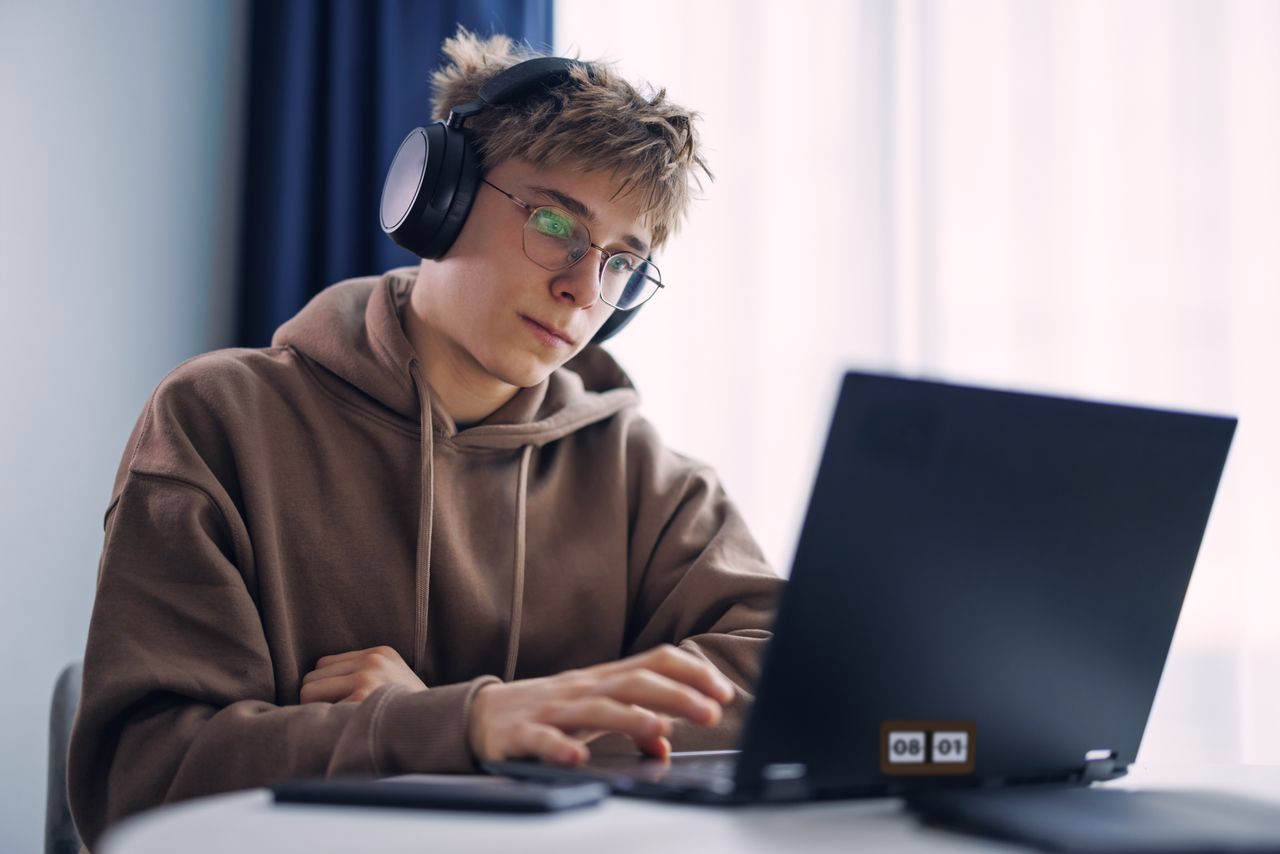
8:01
